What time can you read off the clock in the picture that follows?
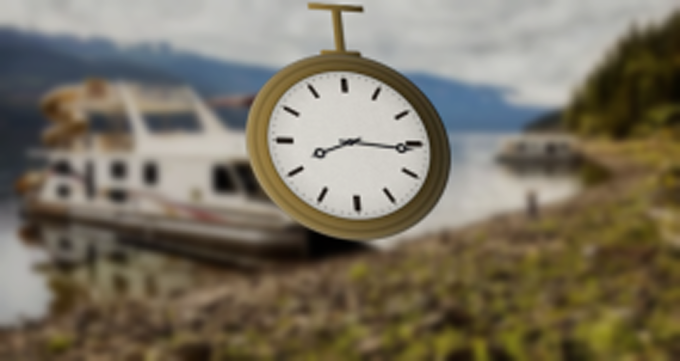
8:16
